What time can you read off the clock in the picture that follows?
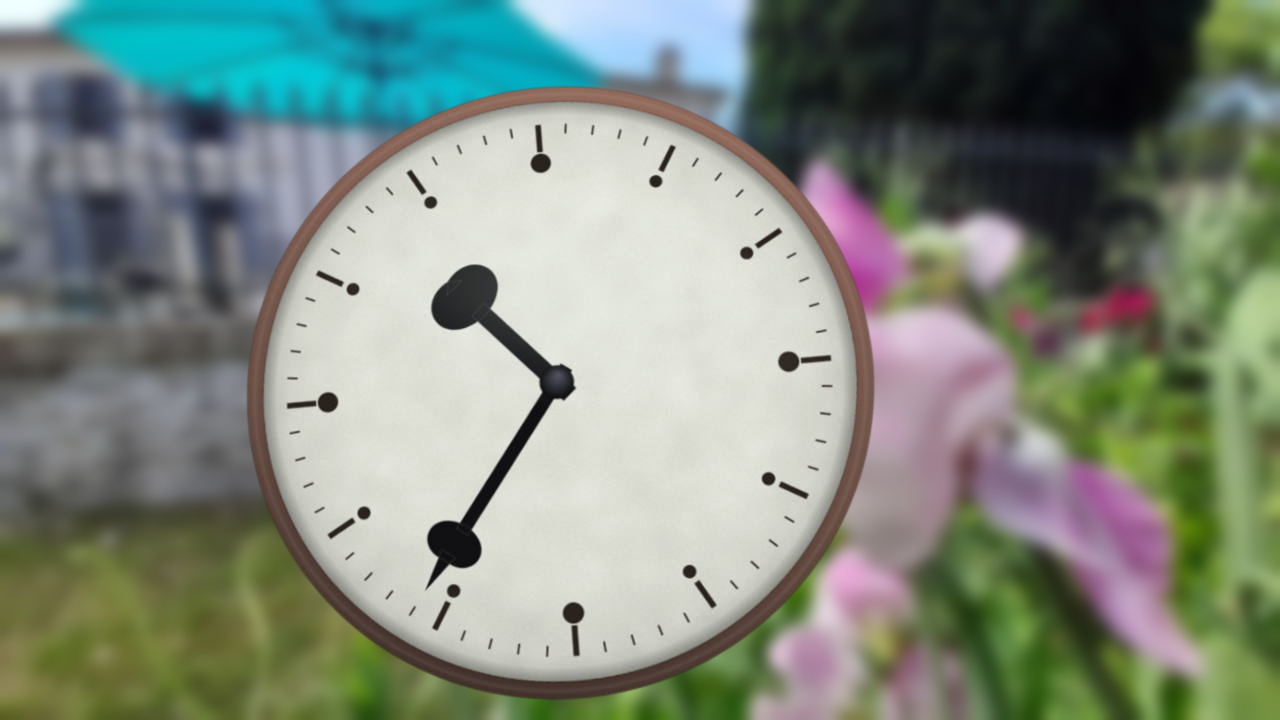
10:36
